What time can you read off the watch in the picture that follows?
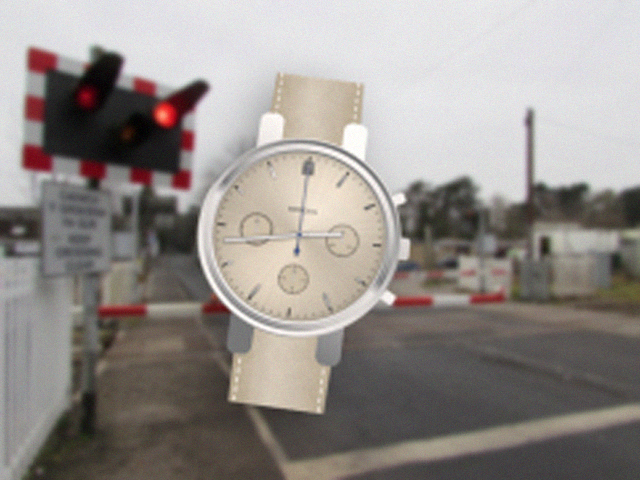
2:43
